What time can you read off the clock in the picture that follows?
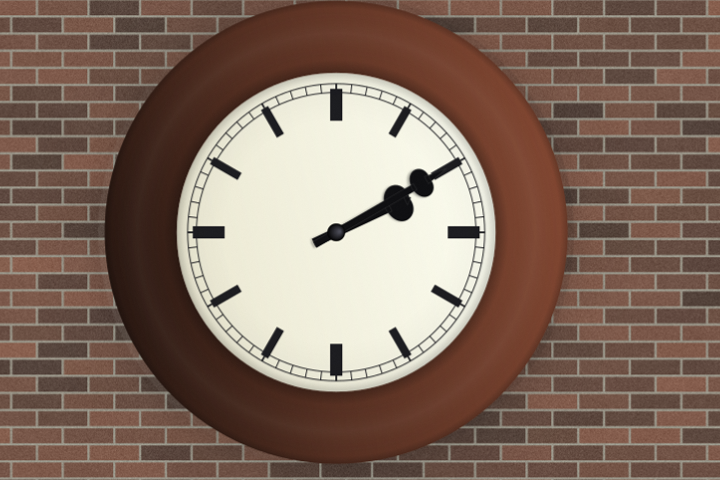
2:10
